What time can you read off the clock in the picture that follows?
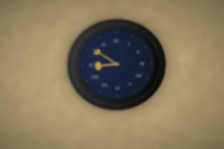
8:51
